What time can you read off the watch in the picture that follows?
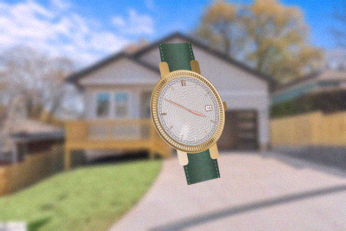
3:50
